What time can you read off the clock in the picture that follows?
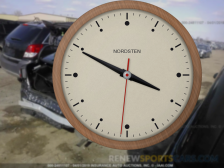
3:49:31
